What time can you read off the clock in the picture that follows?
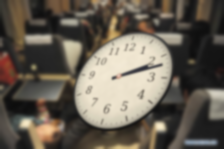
2:12
